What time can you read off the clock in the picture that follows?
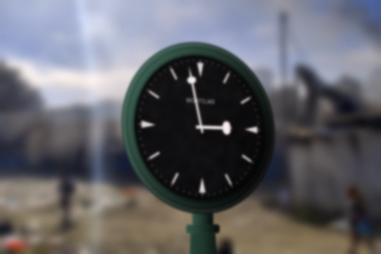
2:58
